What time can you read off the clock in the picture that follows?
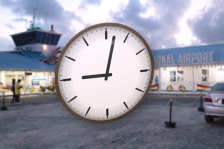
9:02
